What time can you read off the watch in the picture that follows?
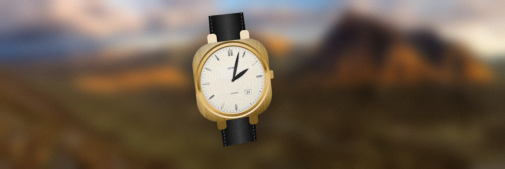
2:03
